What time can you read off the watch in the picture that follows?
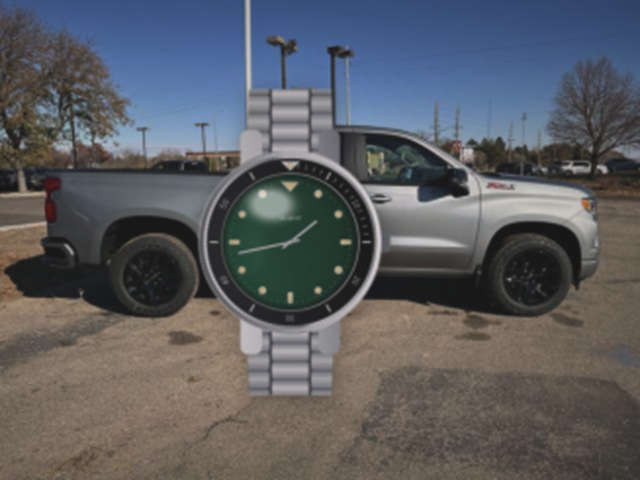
1:43
